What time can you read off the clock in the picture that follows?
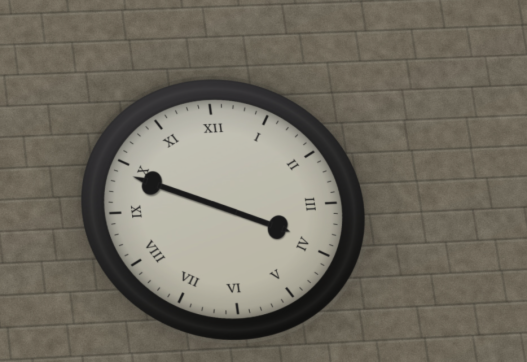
3:49
